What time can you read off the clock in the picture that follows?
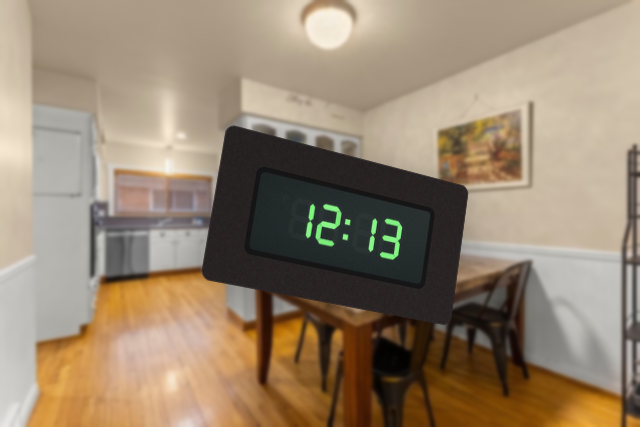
12:13
